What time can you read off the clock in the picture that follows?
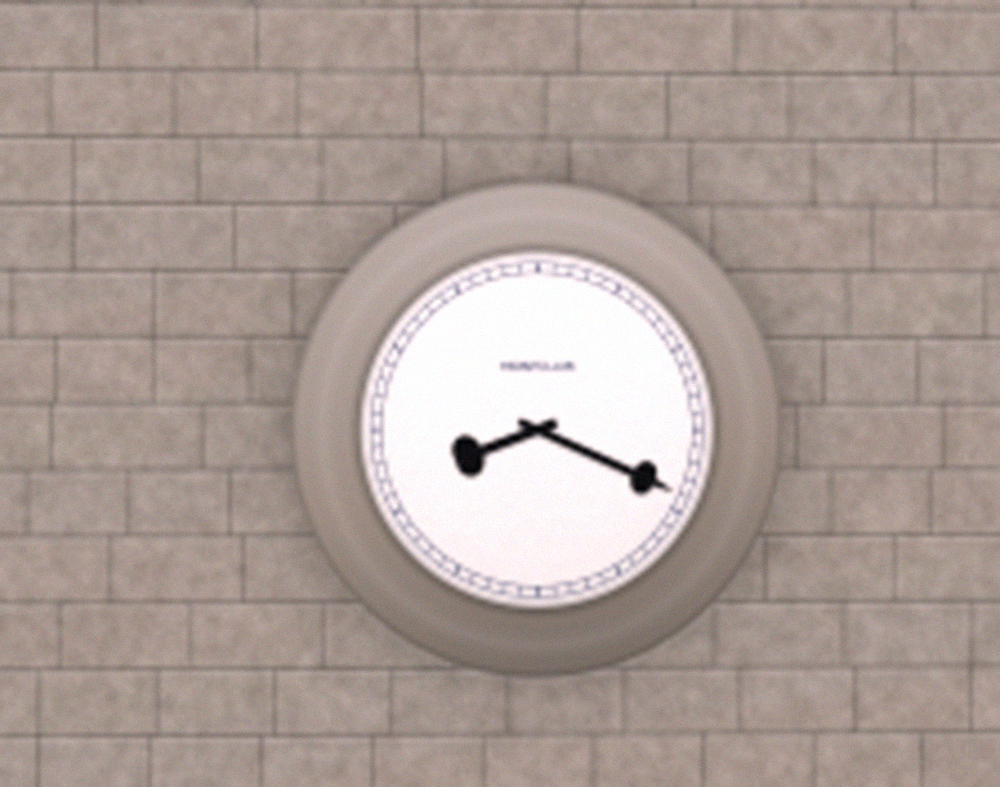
8:19
